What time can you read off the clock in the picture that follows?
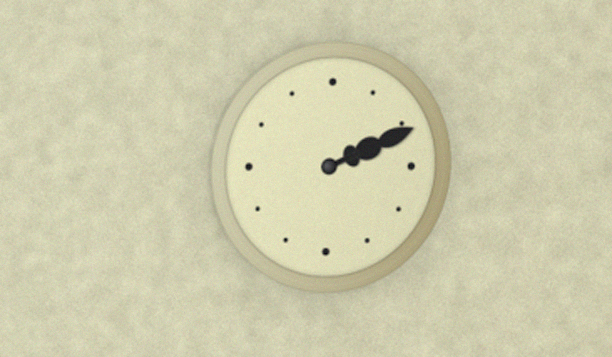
2:11
